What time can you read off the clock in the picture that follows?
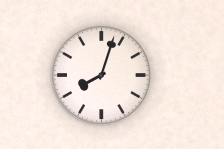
8:03
